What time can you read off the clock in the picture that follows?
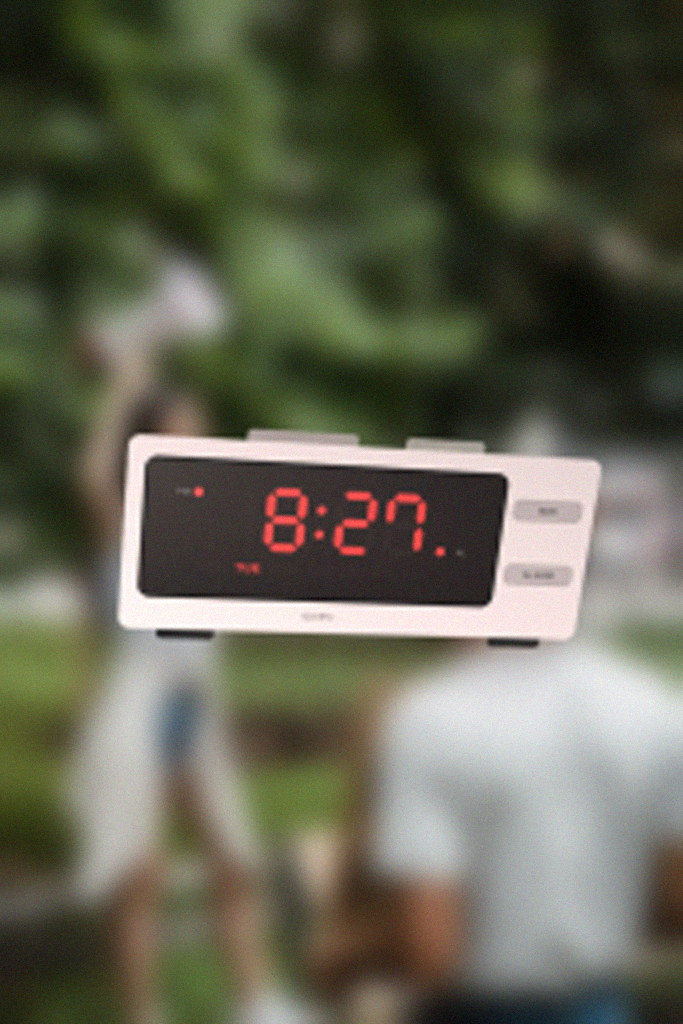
8:27
